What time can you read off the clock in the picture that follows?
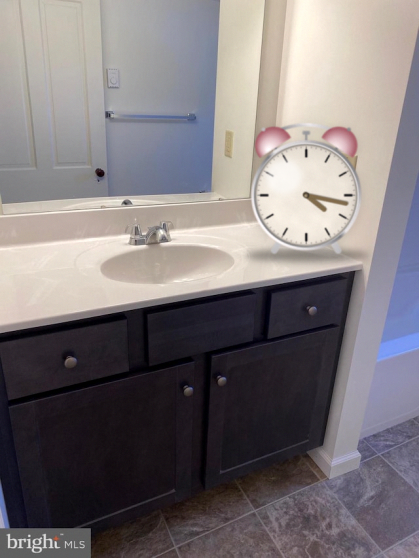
4:17
